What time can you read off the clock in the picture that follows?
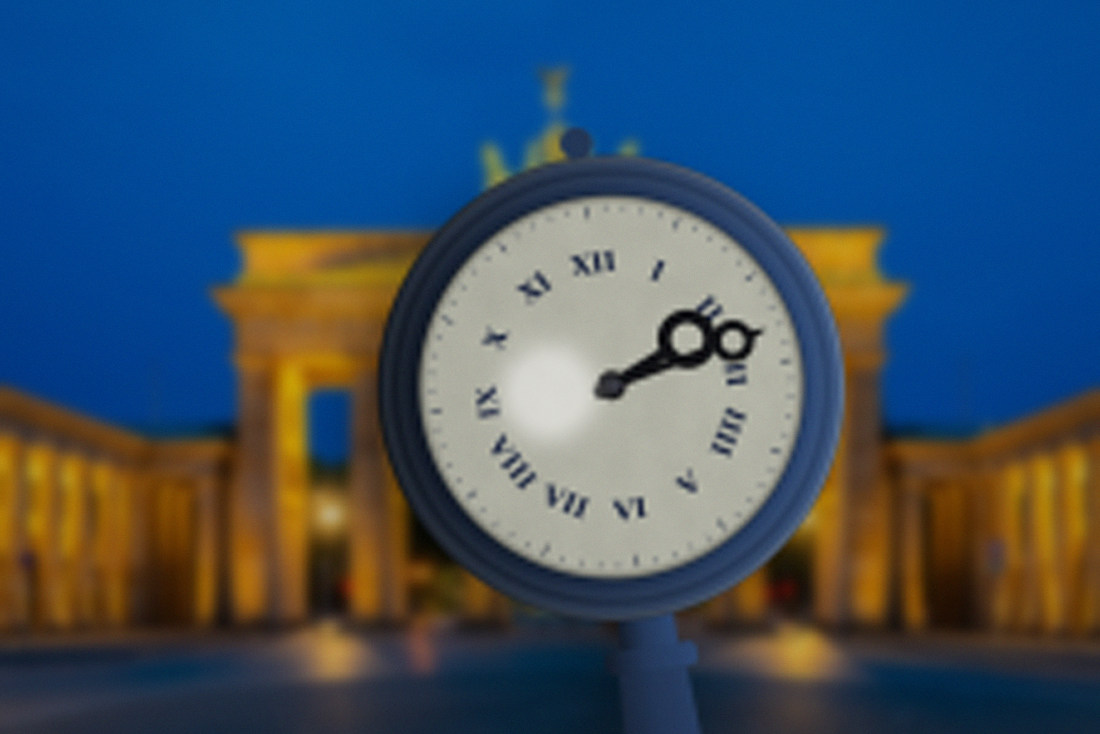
2:13
